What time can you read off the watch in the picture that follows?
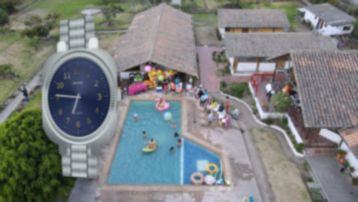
6:46
